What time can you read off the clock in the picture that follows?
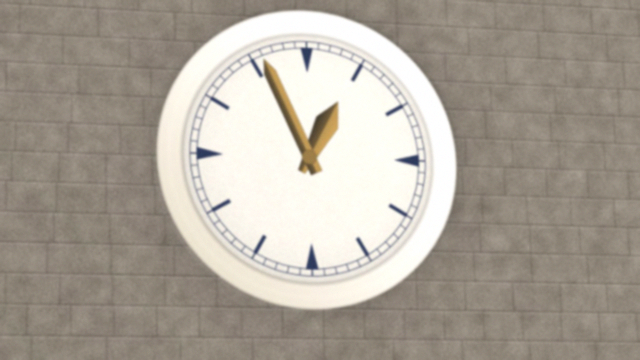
12:56
